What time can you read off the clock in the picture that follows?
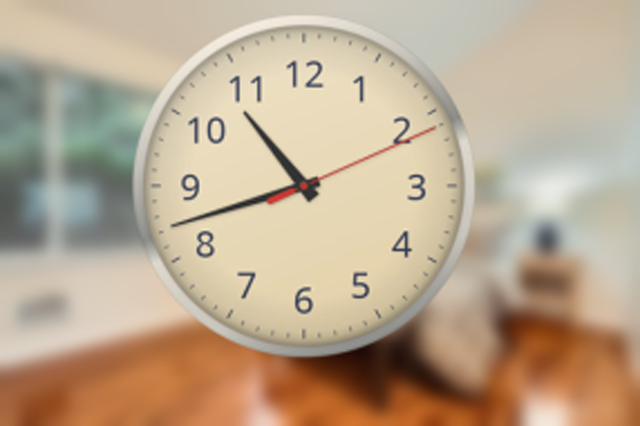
10:42:11
